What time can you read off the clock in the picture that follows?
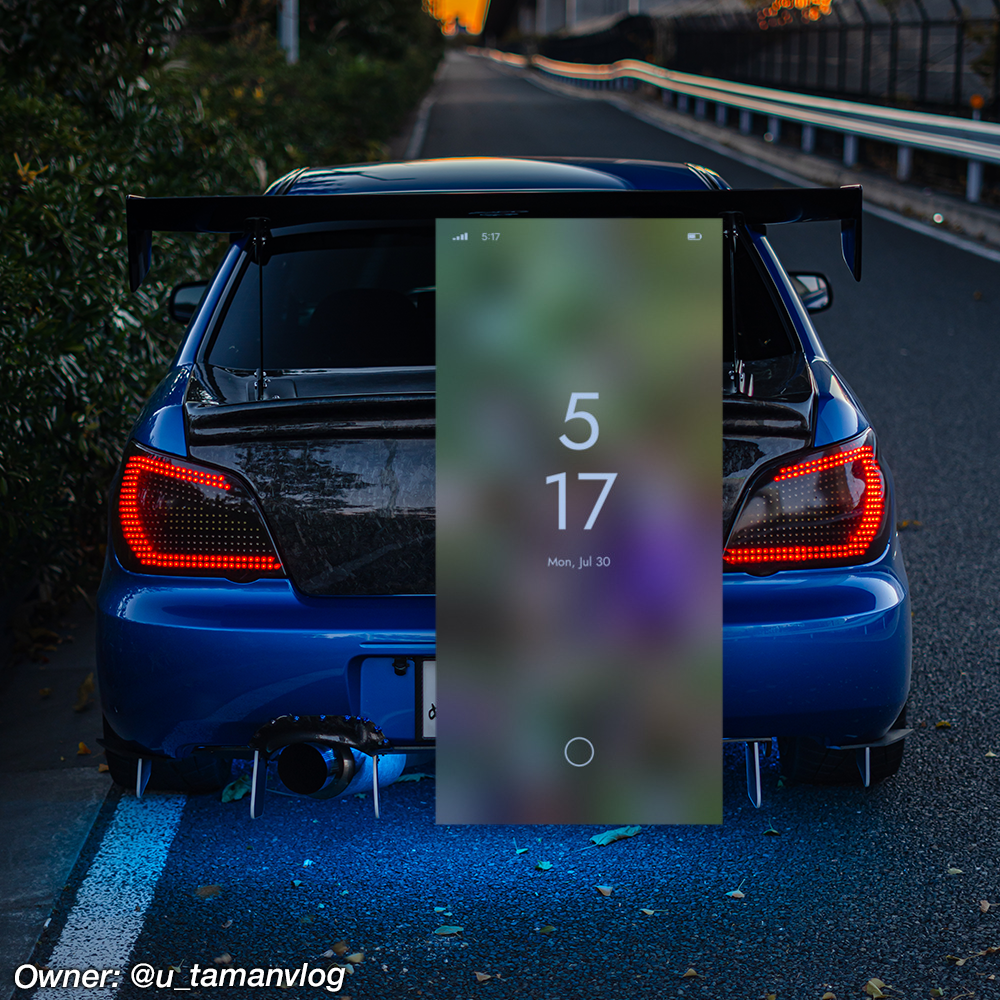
5:17
